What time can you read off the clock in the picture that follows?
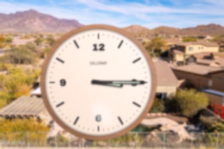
3:15
